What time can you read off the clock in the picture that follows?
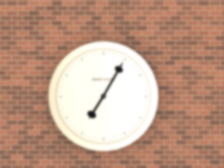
7:05
